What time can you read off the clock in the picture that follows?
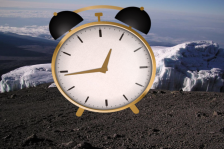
12:44
